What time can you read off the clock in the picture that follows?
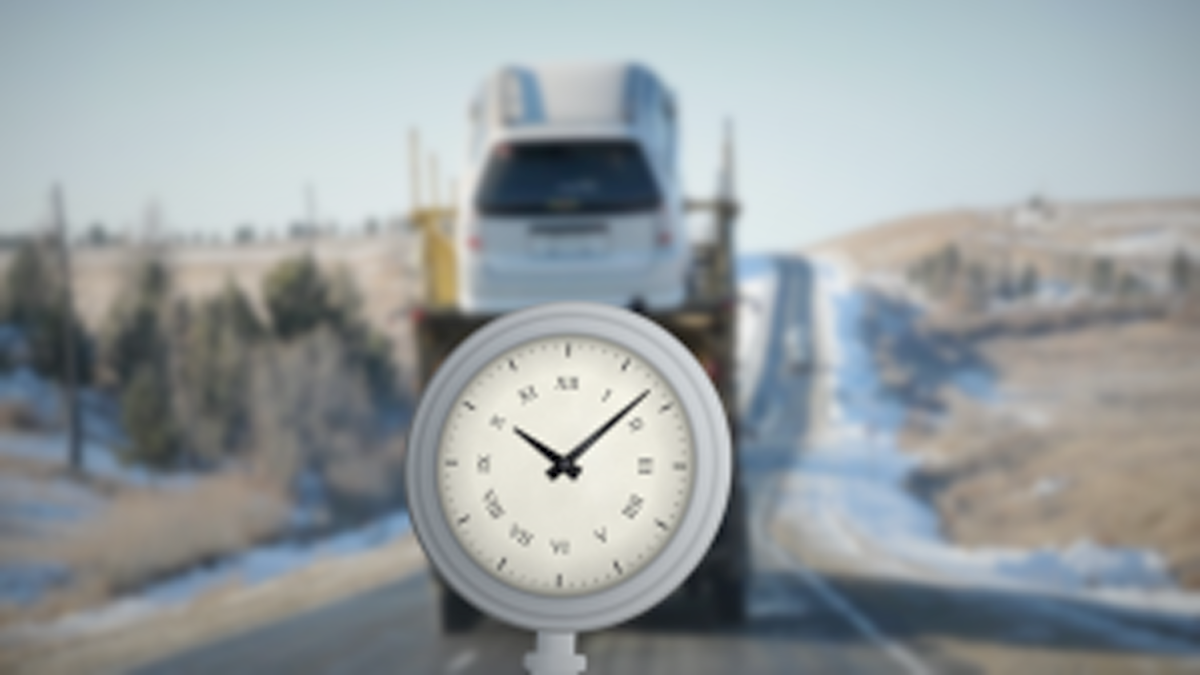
10:08
